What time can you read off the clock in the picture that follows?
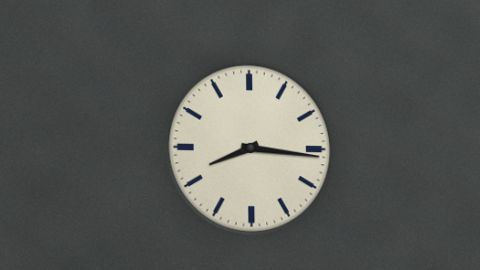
8:16
